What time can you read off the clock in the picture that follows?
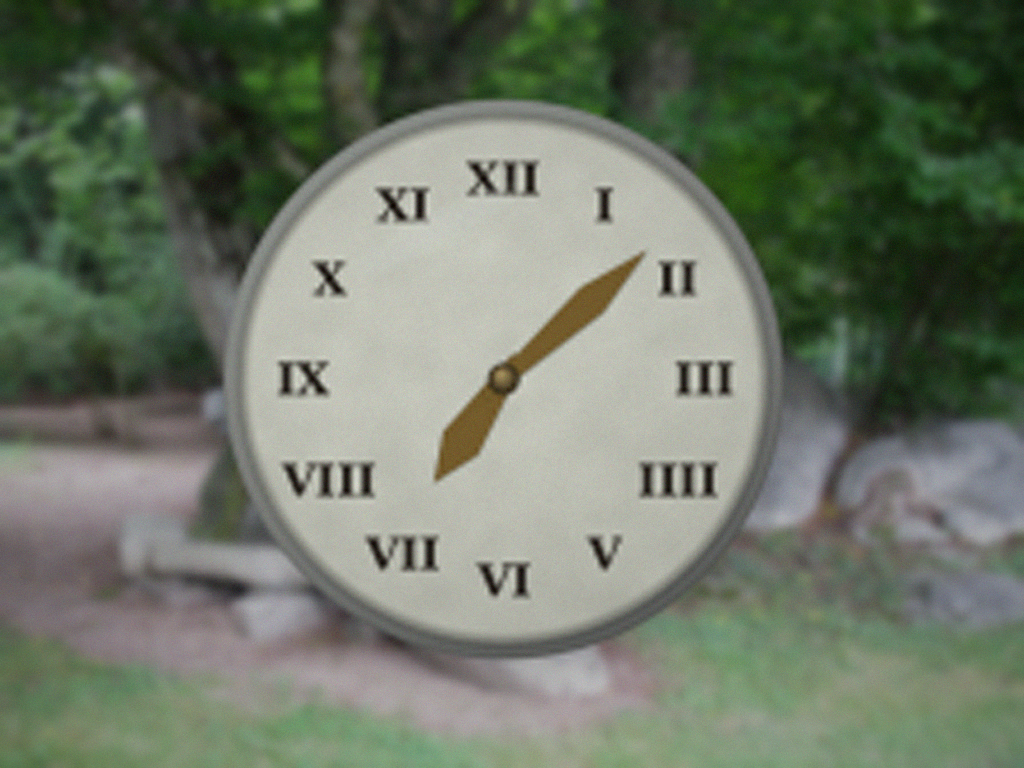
7:08
